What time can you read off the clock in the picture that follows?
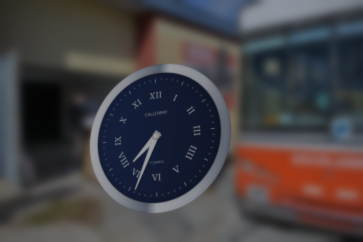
7:34
